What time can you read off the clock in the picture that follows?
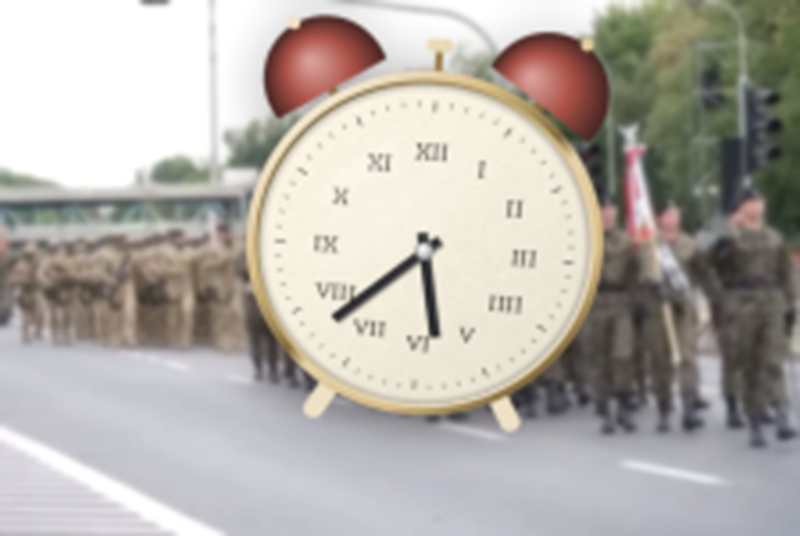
5:38
